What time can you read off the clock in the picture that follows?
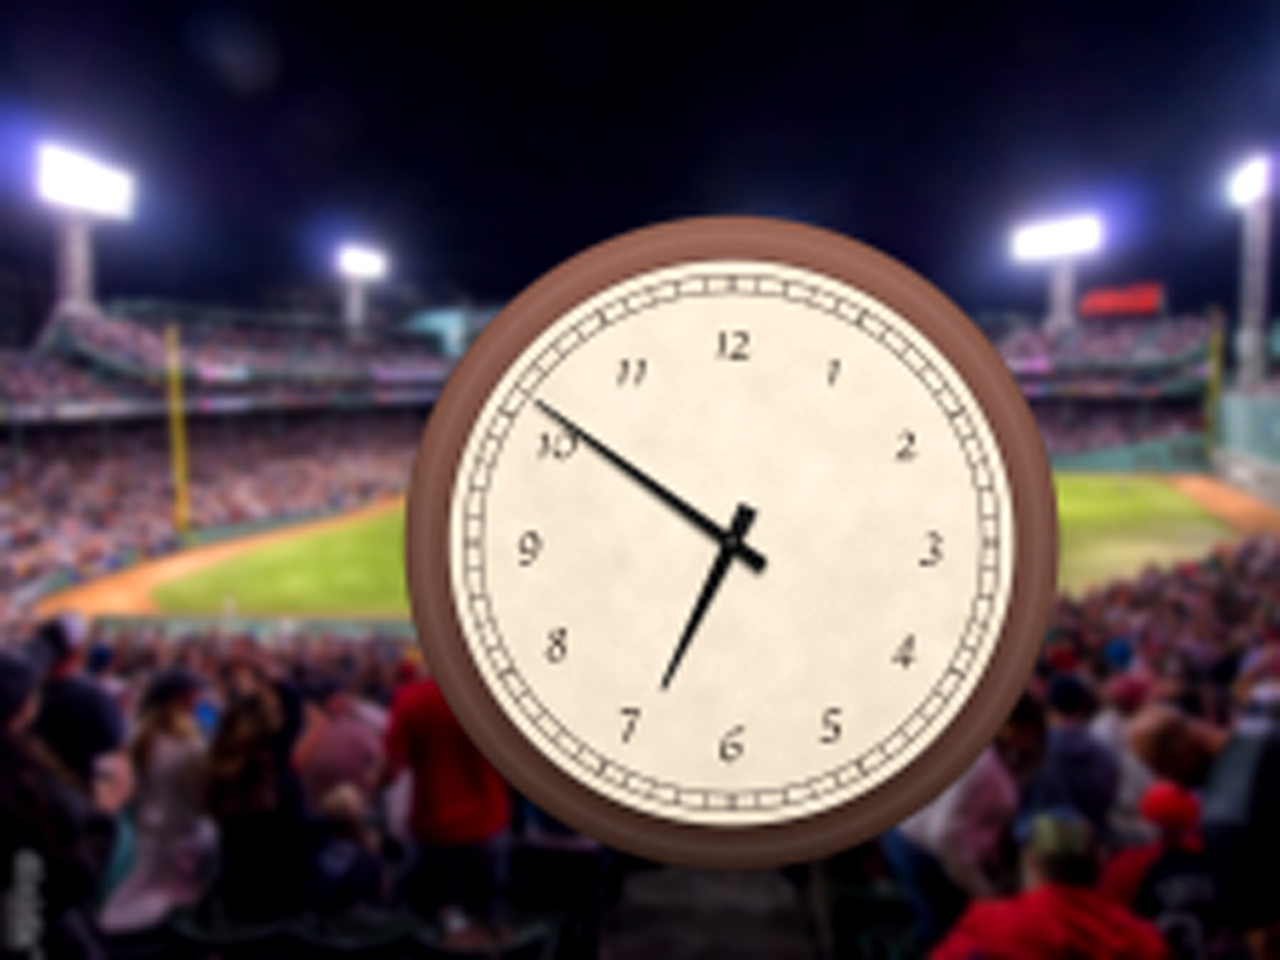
6:51
